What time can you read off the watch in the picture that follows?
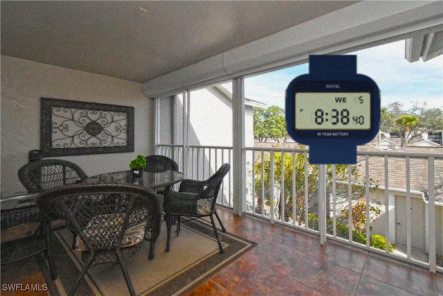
8:38:40
